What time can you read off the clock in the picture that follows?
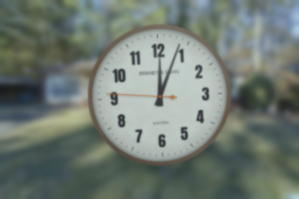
12:03:46
